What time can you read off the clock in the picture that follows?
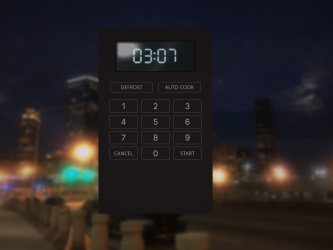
3:07
